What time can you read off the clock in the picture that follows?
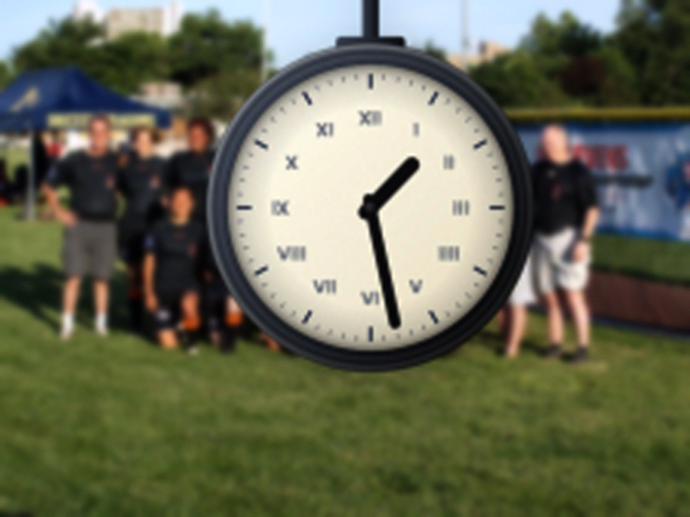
1:28
